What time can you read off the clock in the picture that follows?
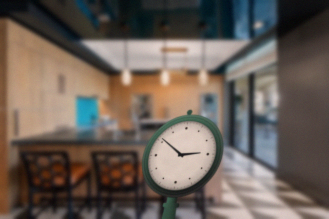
2:51
